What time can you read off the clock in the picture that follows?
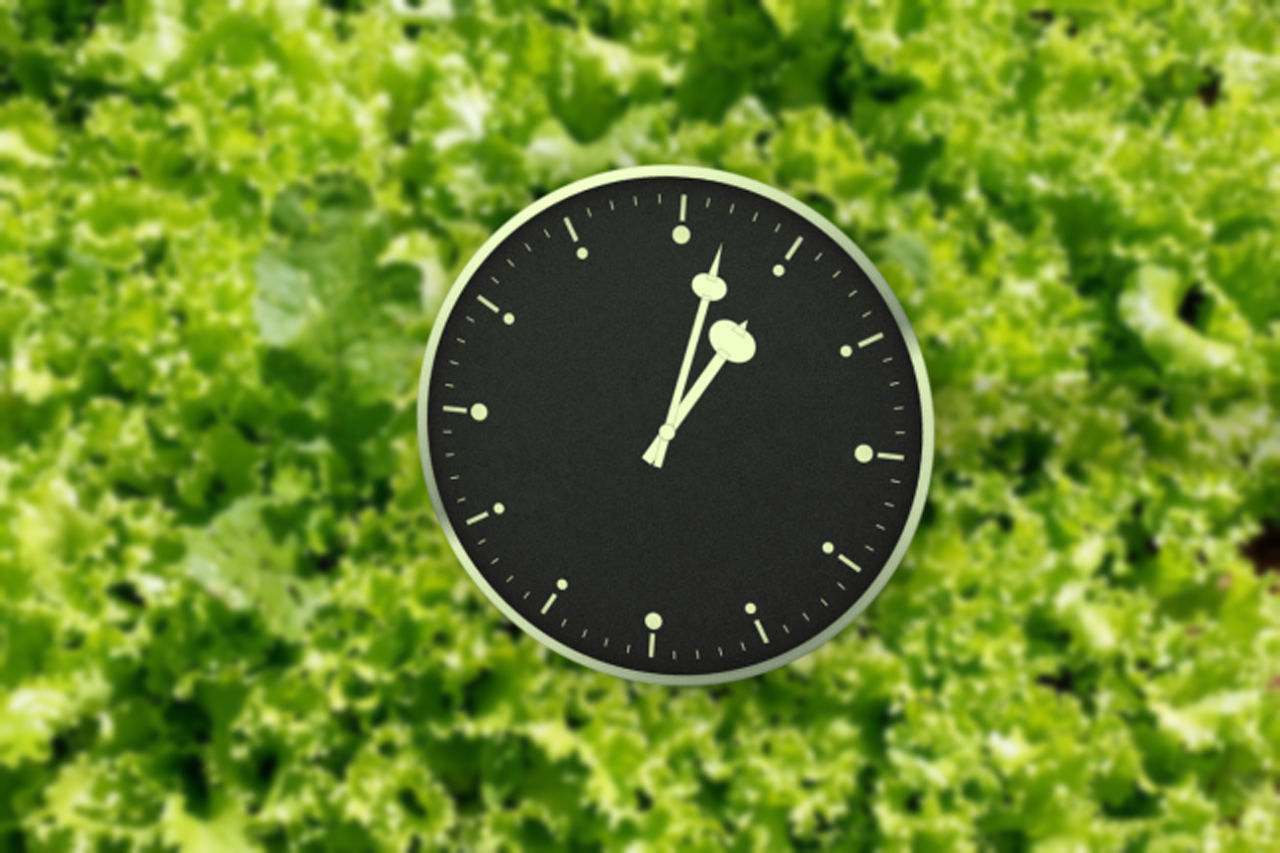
1:02
